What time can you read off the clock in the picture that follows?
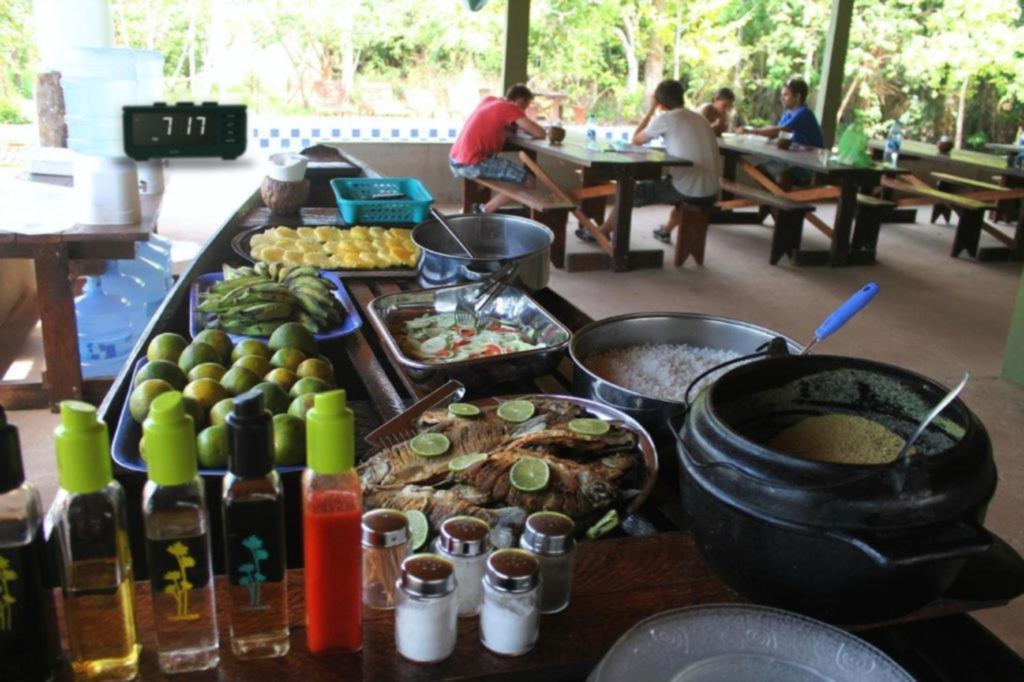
7:17
